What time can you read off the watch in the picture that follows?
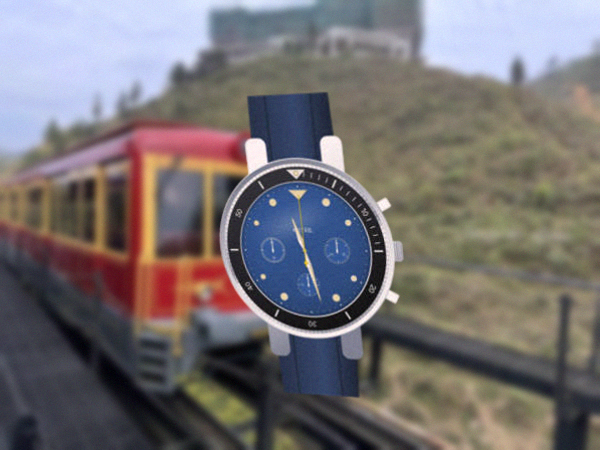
11:28
